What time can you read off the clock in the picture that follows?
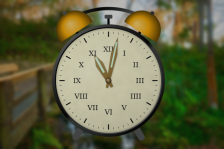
11:02
